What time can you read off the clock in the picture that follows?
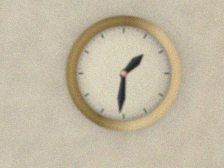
1:31
